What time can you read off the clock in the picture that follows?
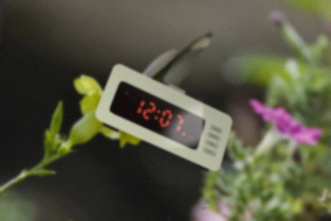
12:07
